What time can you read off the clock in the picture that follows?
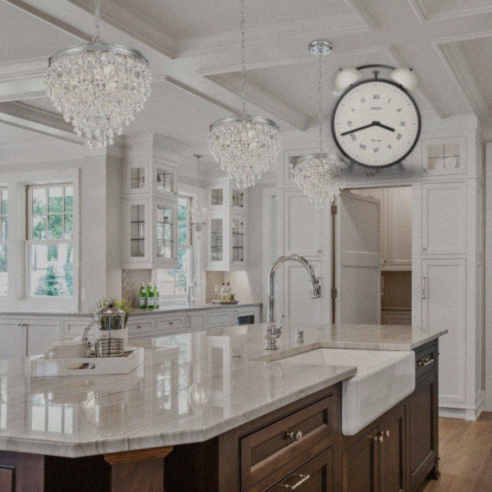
3:42
